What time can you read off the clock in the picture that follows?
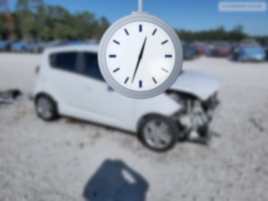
12:33
